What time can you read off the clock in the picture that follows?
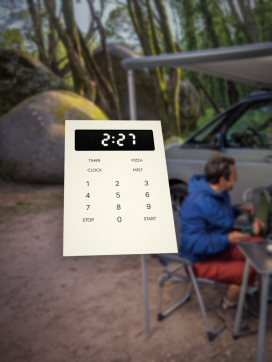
2:27
